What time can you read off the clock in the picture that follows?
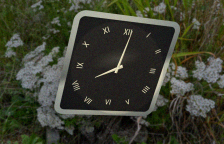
8:01
